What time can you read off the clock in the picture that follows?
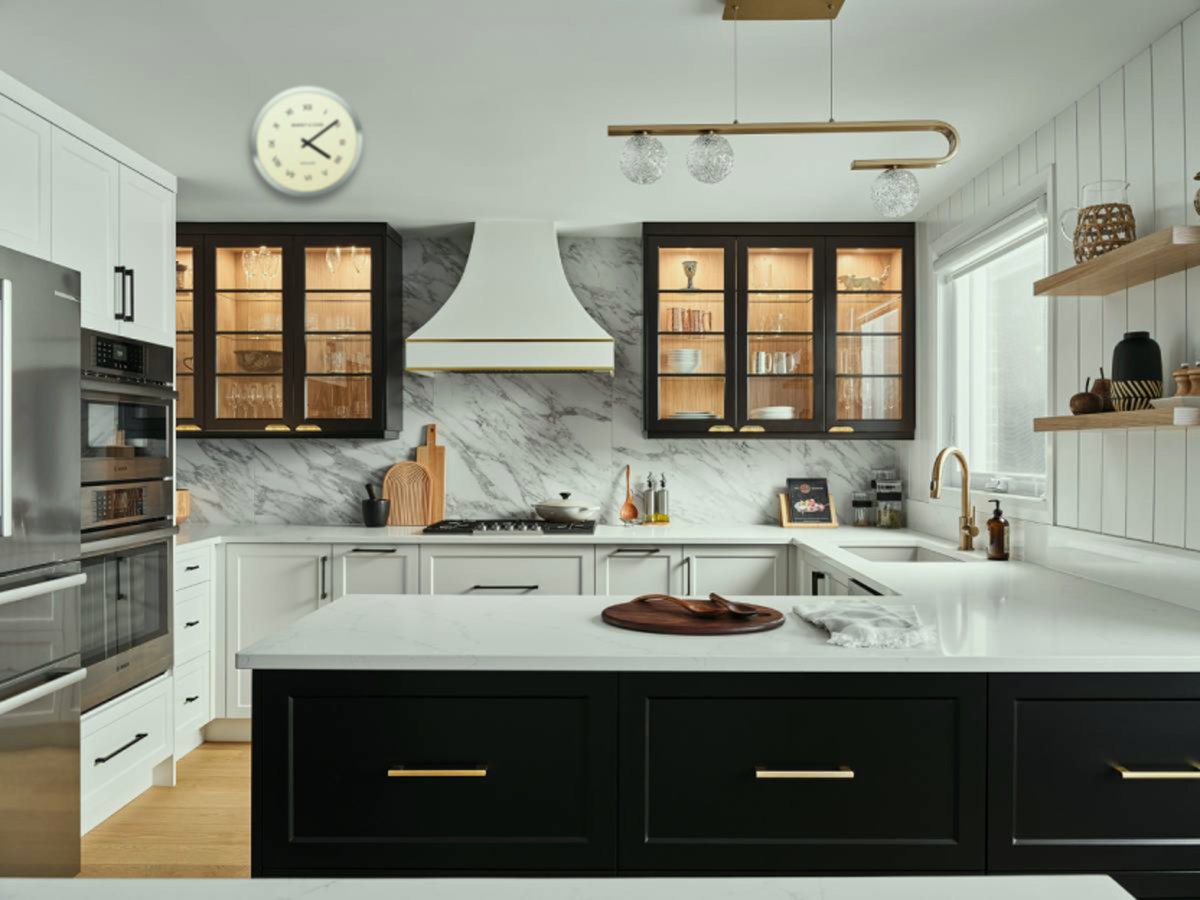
4:09
